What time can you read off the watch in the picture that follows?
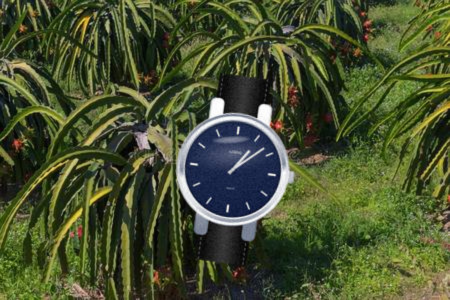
1:08
